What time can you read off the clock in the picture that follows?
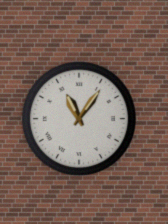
11:06
